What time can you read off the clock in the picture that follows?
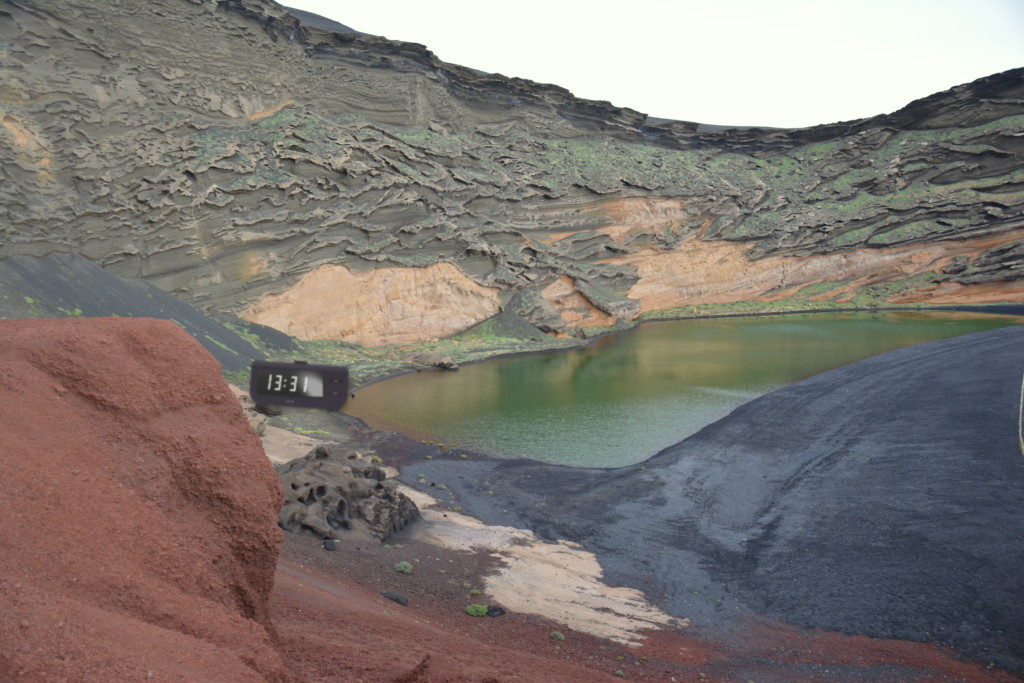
13:31
